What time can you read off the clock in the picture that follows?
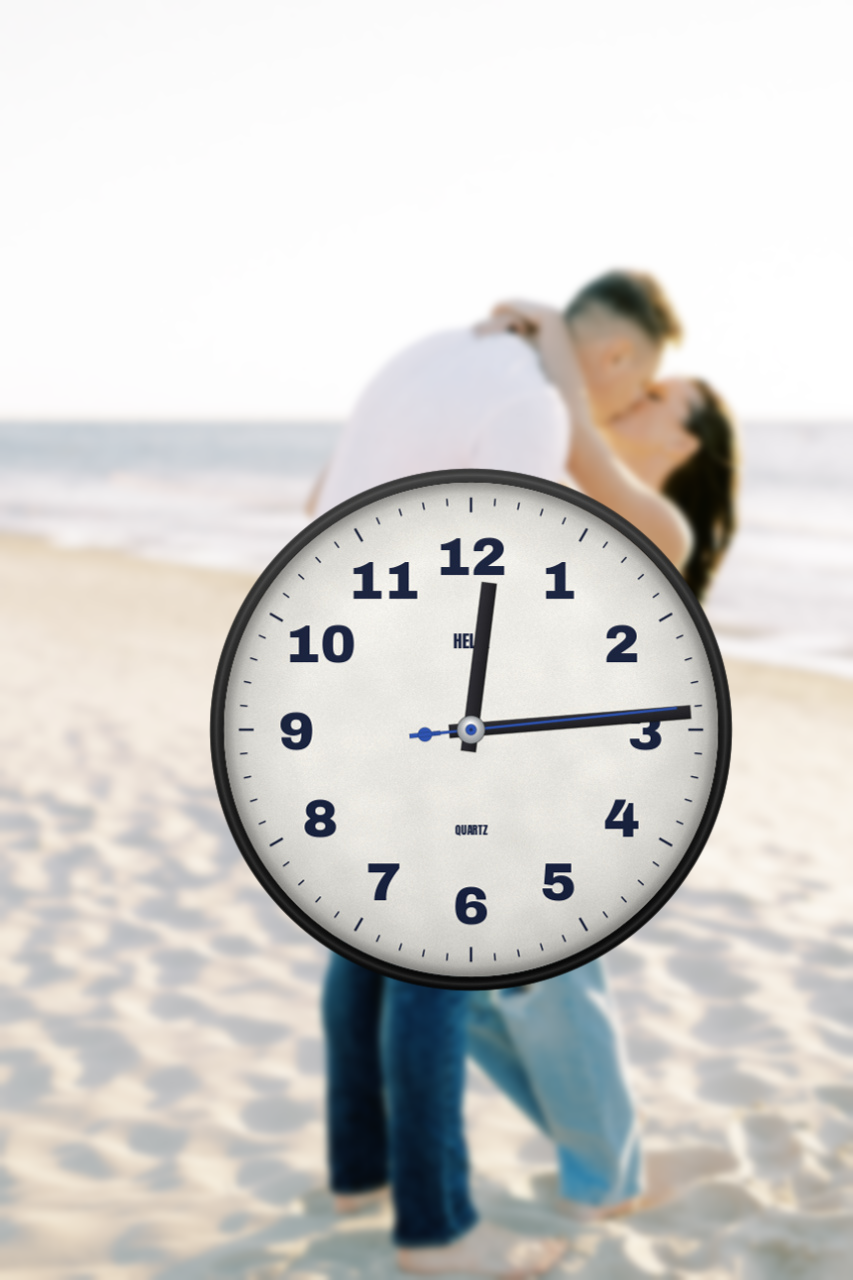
12:14:14
